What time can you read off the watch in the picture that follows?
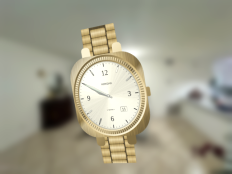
9:50
